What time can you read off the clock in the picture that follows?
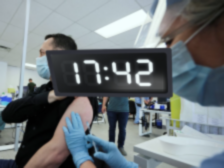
17:42
